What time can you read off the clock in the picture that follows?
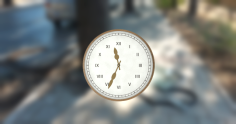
11:34
